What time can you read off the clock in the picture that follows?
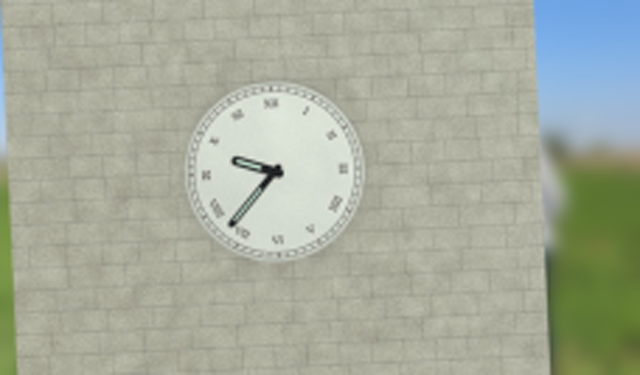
9:37
